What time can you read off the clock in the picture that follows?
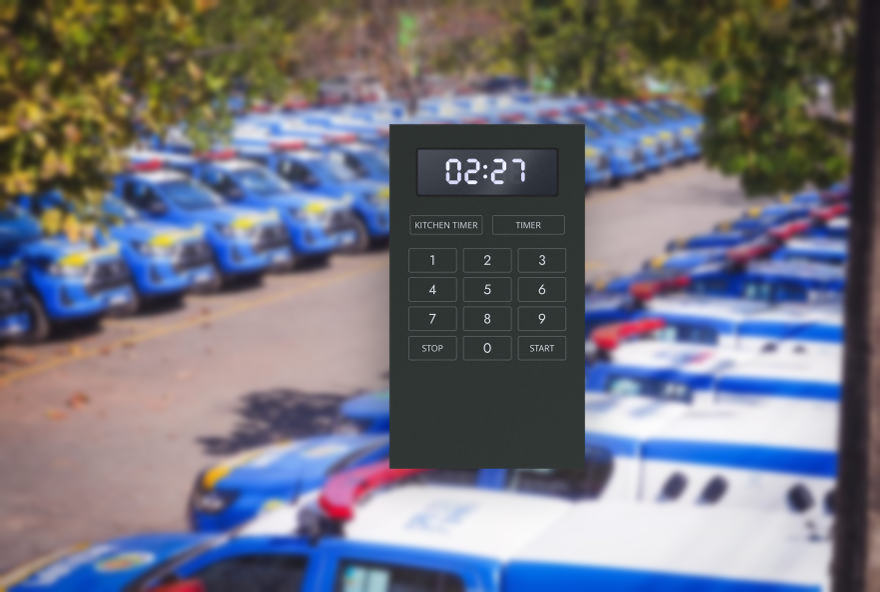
2:27
